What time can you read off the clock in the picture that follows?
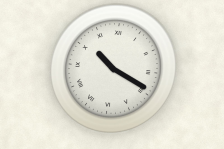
10:19
